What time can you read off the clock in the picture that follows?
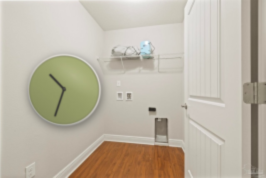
10:33
